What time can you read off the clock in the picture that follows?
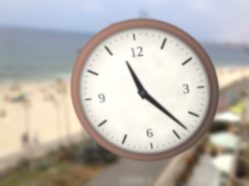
11:23
